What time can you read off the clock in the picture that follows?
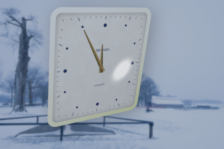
11:55
